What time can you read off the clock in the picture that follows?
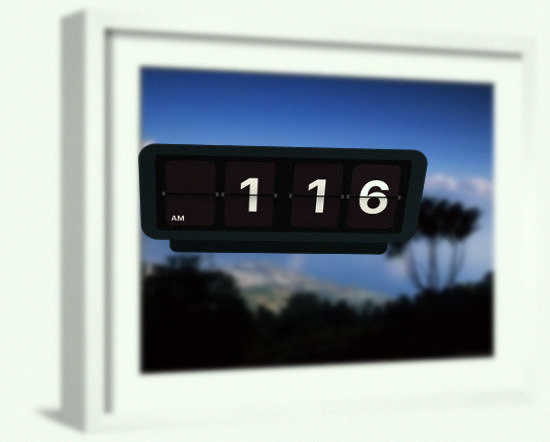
1:16
